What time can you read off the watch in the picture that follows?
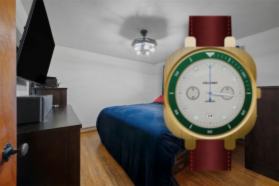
3:16
